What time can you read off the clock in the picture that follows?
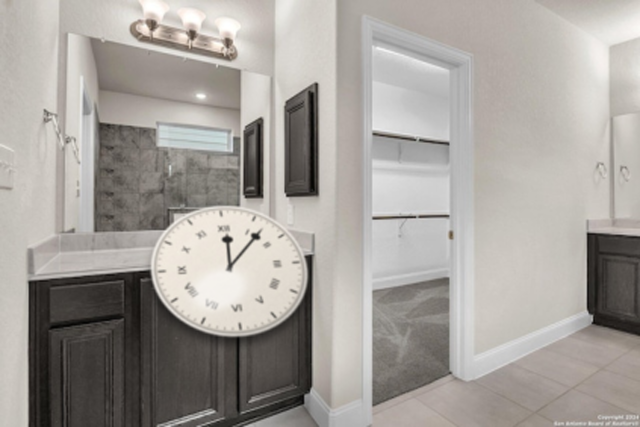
12:07
